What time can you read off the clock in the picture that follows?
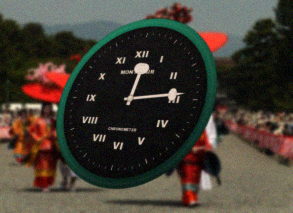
12:14
